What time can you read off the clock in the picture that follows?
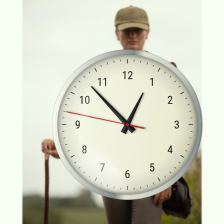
12:52:47
